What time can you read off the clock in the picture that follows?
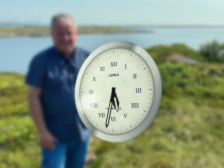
5:32
